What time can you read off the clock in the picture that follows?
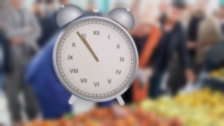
10:54
